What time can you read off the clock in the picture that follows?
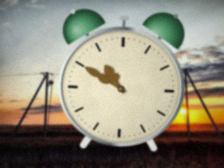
10:50
